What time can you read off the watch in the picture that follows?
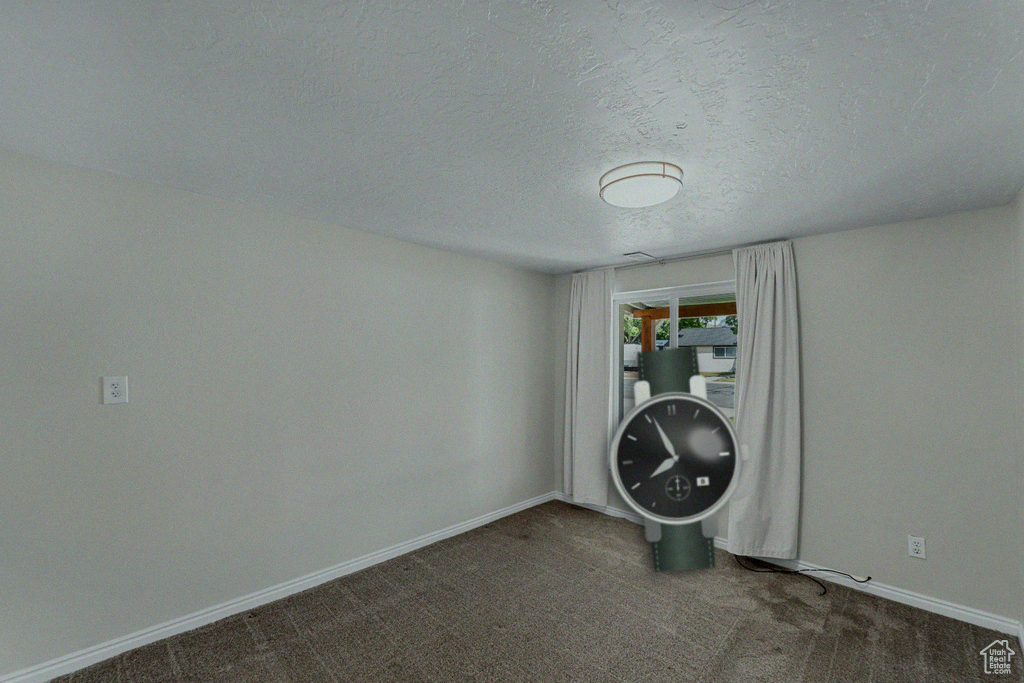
7:56
